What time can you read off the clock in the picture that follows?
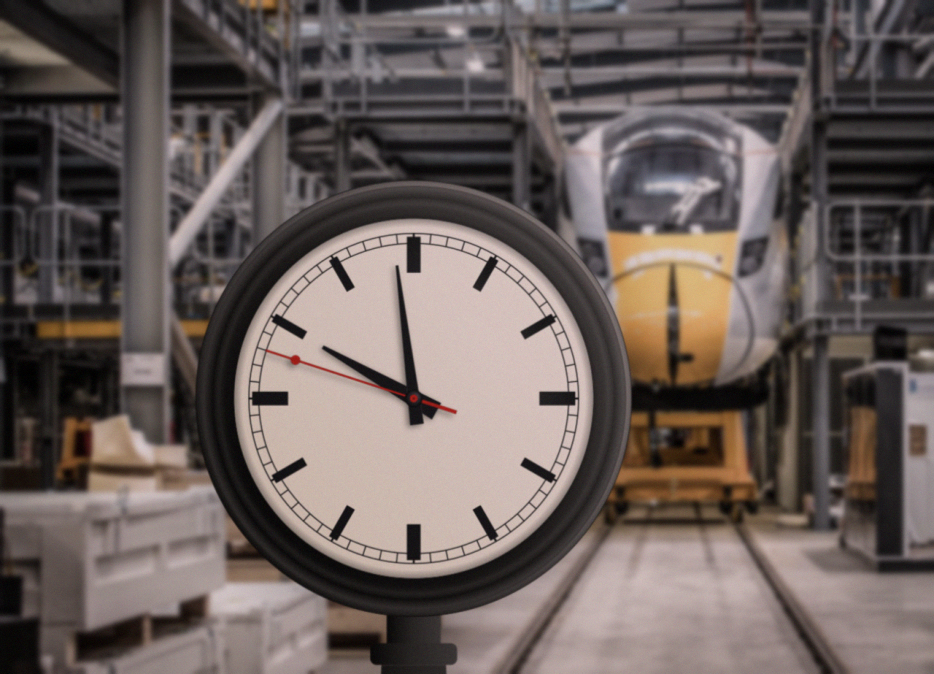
9:58:48
